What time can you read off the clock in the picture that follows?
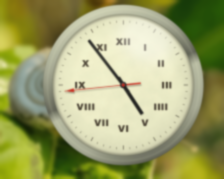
4:53:44
